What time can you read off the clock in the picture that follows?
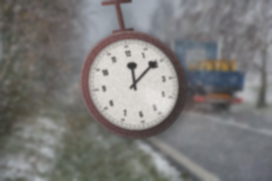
12:09
